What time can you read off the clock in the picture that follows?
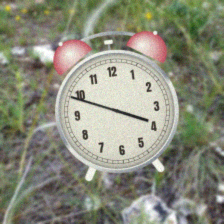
3:49
